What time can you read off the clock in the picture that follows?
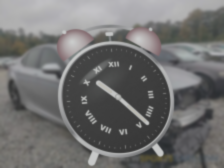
10:23
